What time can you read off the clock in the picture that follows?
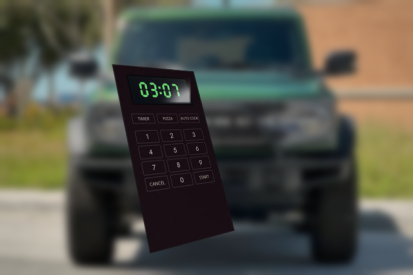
3:07
